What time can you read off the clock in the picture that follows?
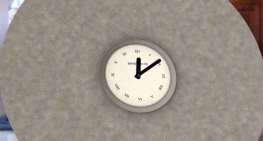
12:09
